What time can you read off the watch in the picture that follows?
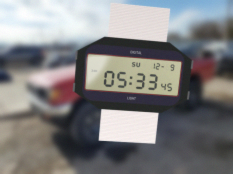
5:33
